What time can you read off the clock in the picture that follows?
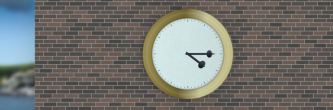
4:15
